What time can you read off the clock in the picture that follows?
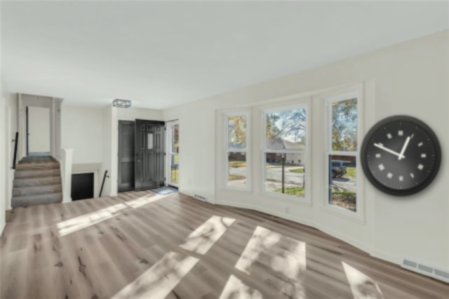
12:49
